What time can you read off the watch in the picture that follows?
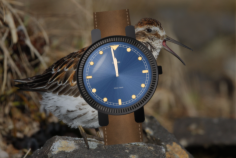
11:59
